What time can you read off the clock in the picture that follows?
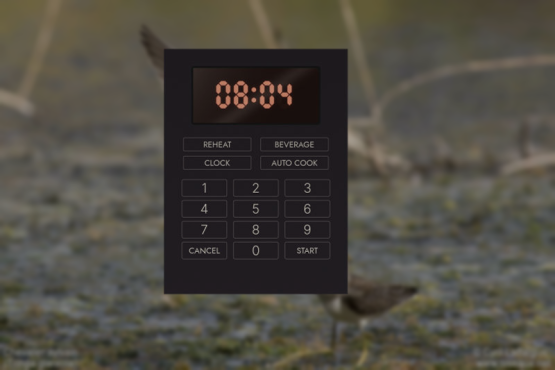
8:04
